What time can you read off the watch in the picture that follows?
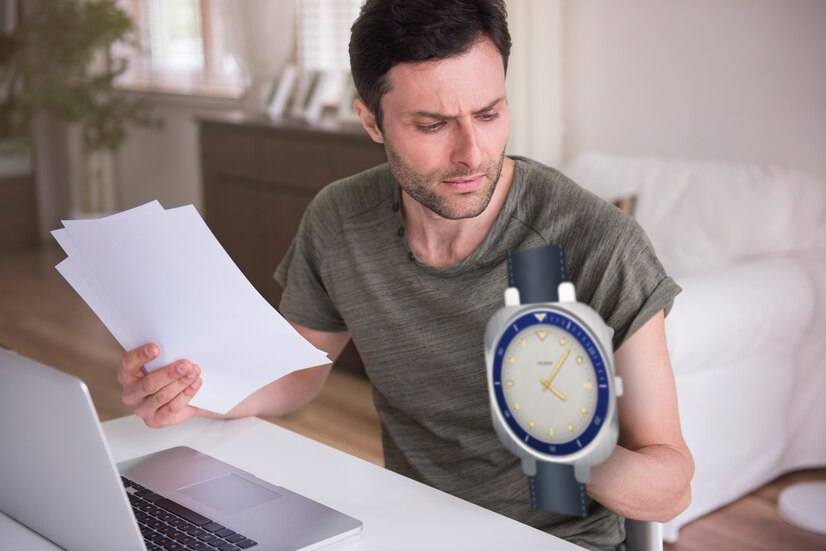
4:07
